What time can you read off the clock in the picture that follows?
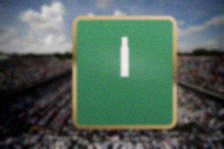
12:00
